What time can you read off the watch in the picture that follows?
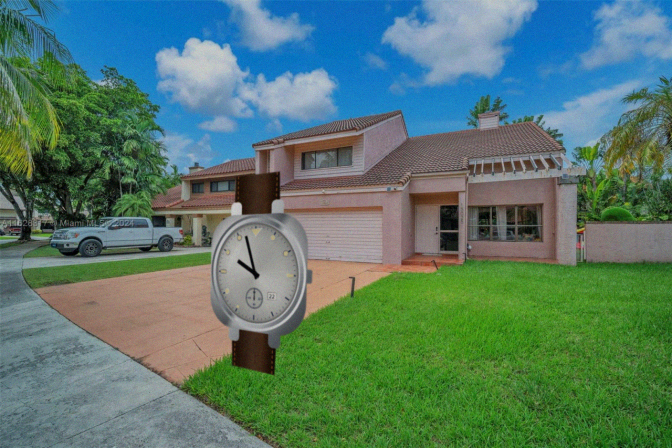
9:57
